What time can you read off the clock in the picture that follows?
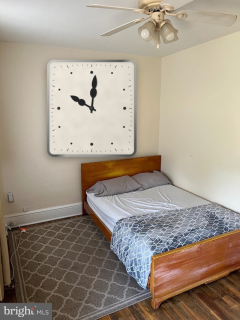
10:01
